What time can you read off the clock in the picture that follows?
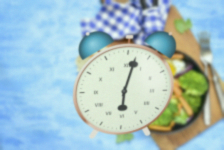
6:02
